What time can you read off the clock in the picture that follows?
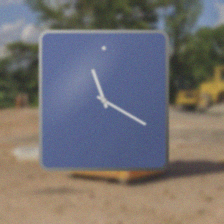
11:20
